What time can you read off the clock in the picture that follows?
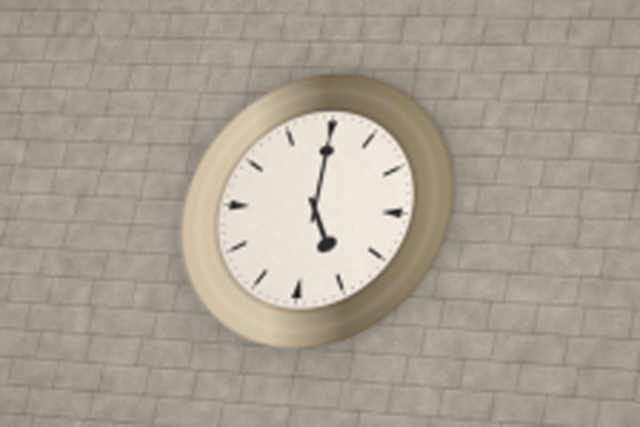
5:00
